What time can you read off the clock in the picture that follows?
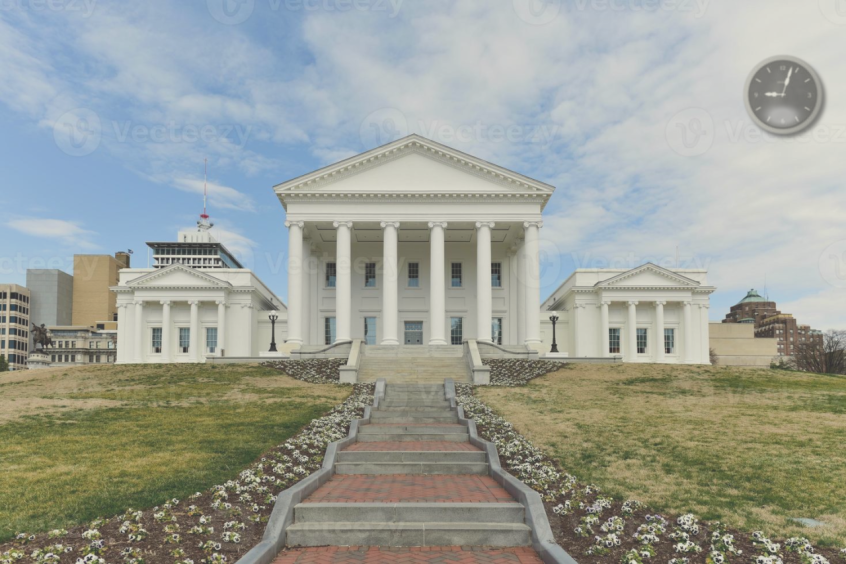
9:03
